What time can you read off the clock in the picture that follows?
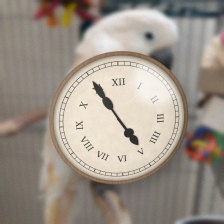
4:55
